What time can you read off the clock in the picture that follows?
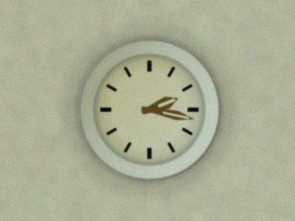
2:17
